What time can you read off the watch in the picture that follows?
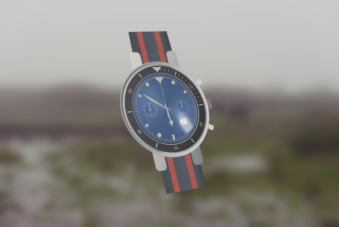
5:51
